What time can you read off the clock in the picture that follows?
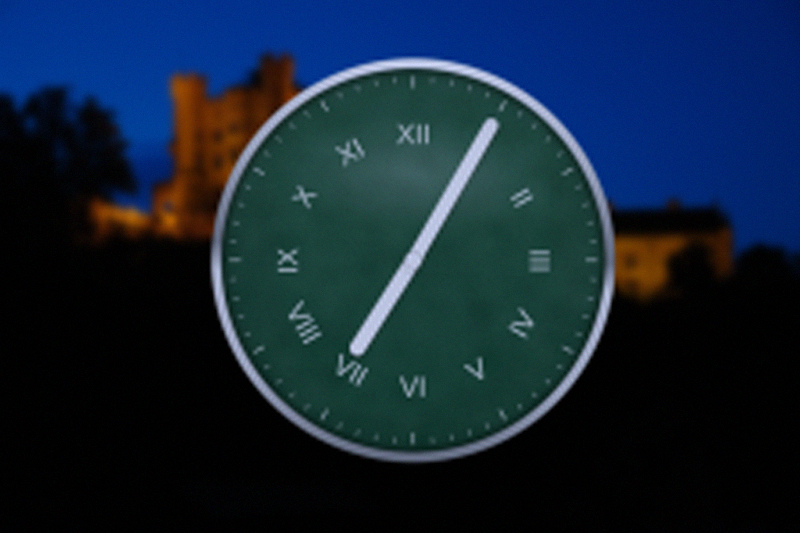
7:05
